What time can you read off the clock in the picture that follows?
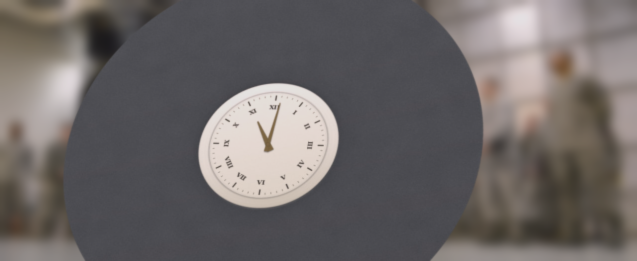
11:01
